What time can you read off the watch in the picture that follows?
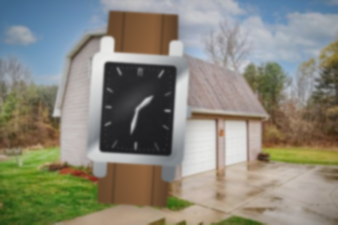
1:32
